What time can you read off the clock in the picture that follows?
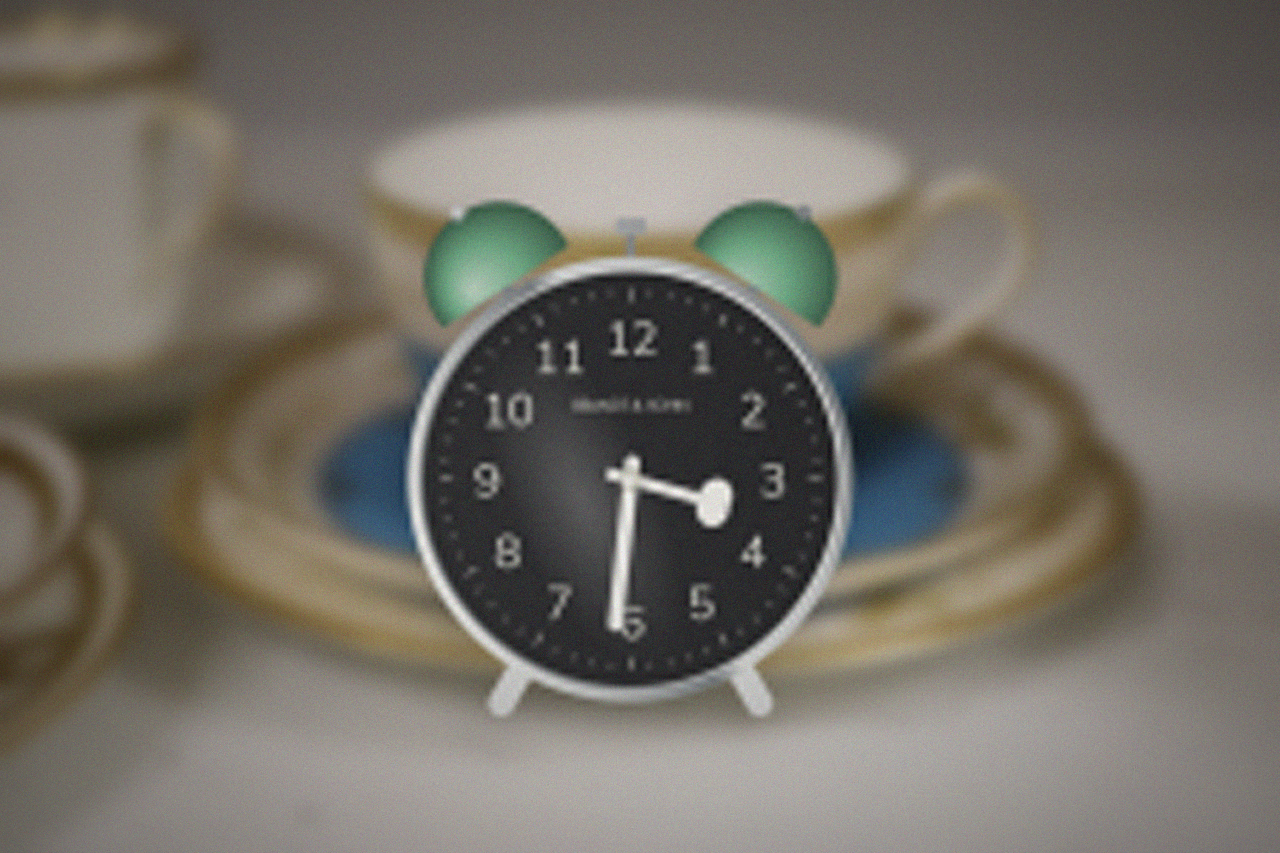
3:31
